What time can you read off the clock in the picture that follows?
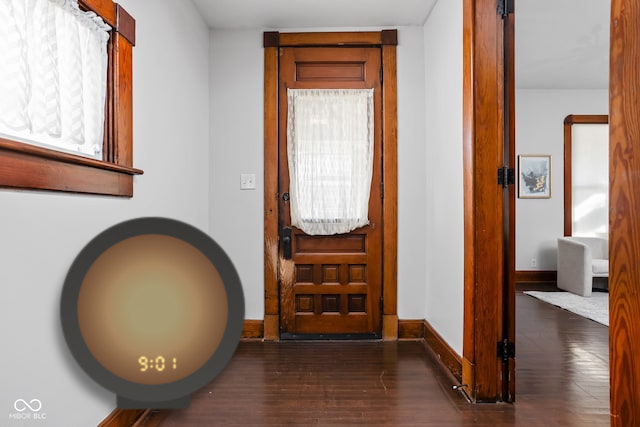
9:01
